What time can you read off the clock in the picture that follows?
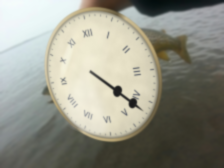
4:22
